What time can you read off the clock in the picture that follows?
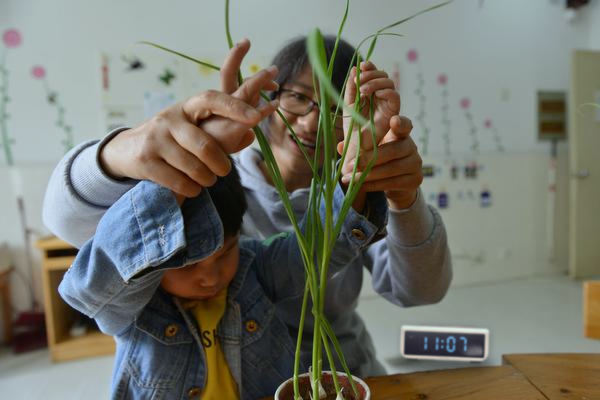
11:07
